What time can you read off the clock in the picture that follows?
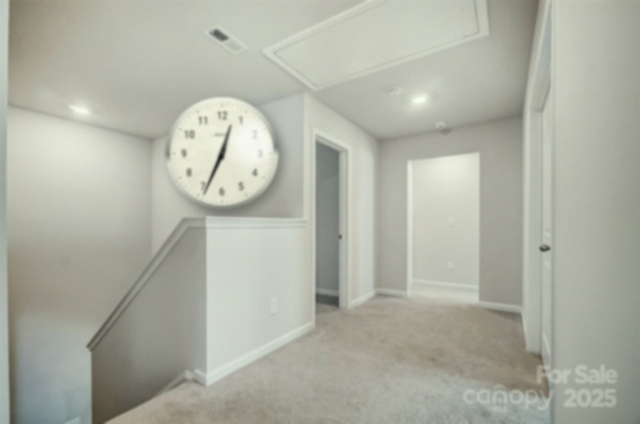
12:34
